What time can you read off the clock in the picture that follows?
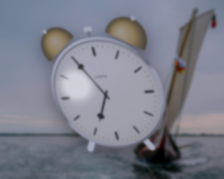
6:55
